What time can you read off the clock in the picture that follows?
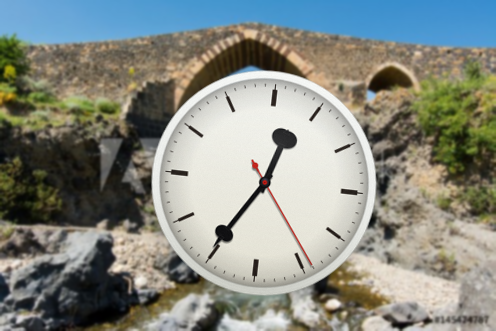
12:35:24
